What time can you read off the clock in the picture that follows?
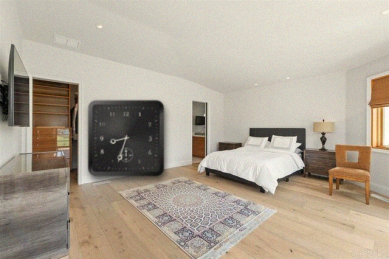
8:33
